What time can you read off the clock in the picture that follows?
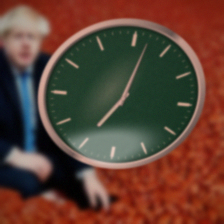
7:02
